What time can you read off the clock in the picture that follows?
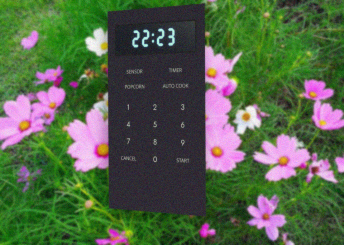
22:23
